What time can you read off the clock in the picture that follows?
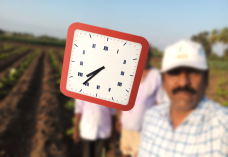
7:36
